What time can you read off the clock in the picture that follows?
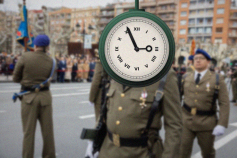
2:56
